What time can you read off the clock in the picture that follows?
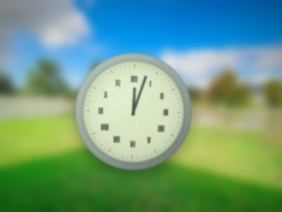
12:03
